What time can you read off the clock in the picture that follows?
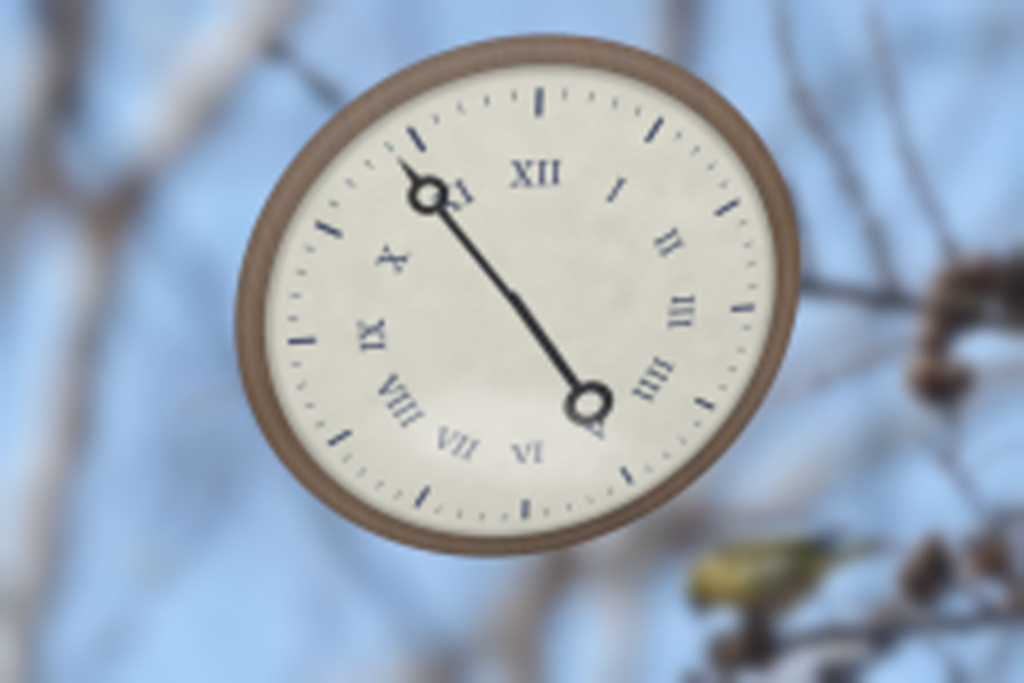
4:54
